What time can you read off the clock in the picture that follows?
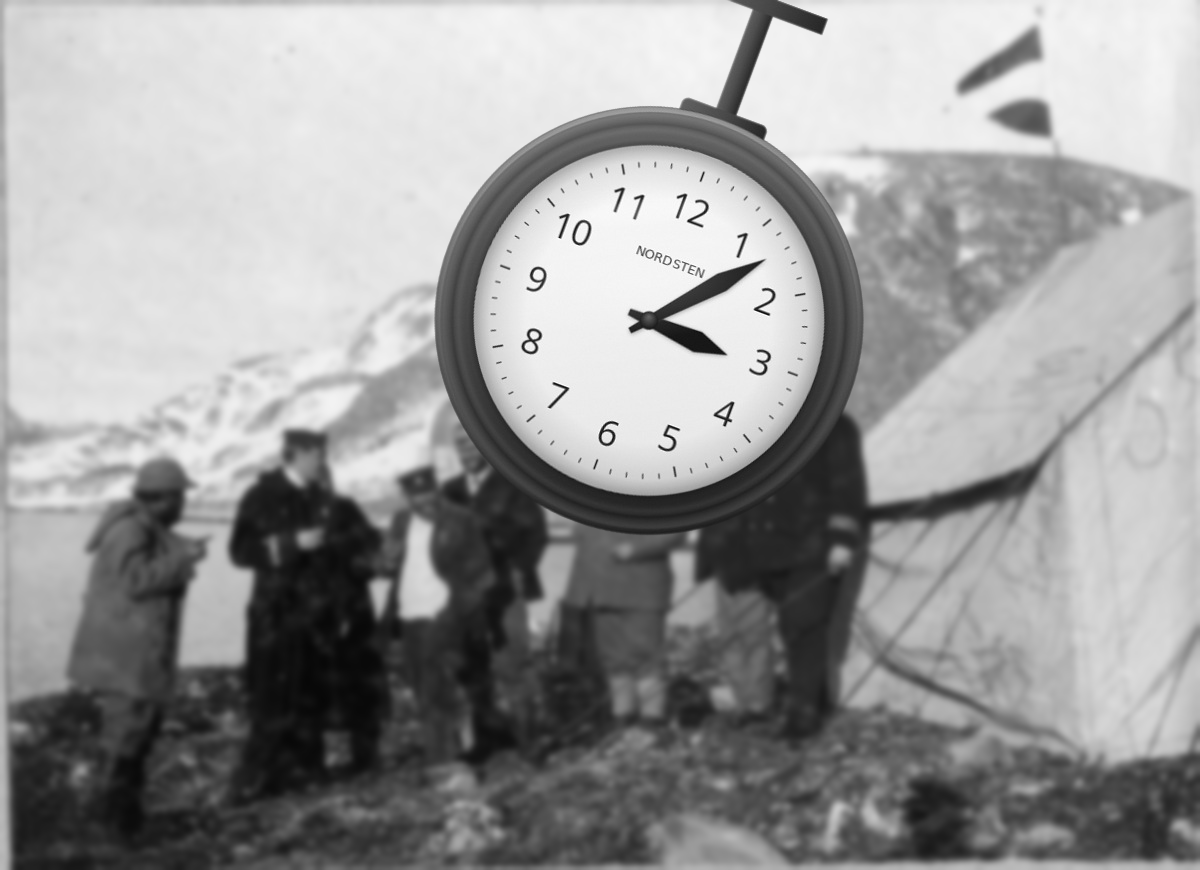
3:07
